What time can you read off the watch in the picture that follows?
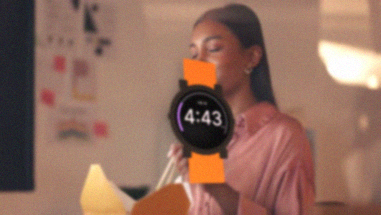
4:43
